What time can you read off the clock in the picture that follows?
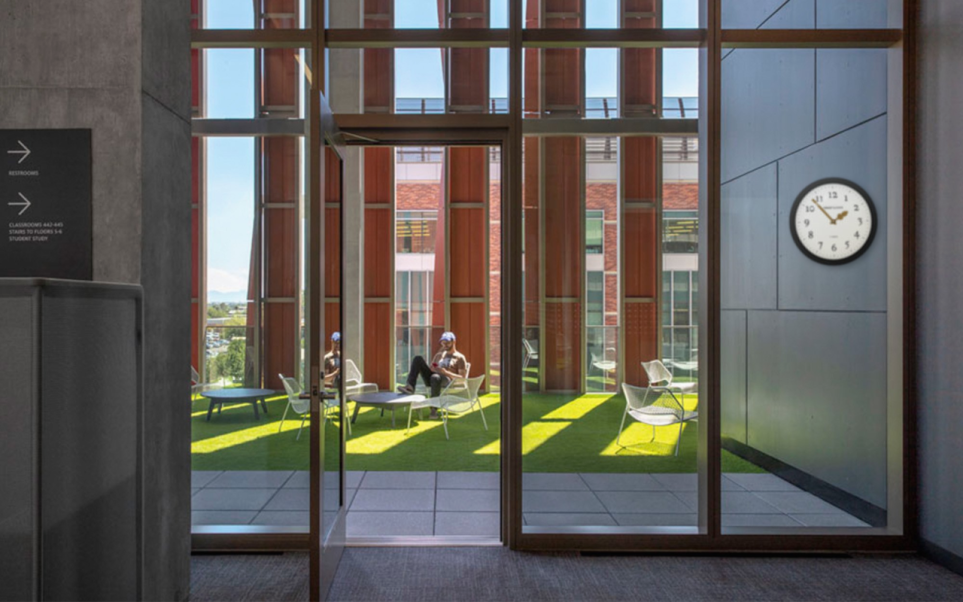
1:53
